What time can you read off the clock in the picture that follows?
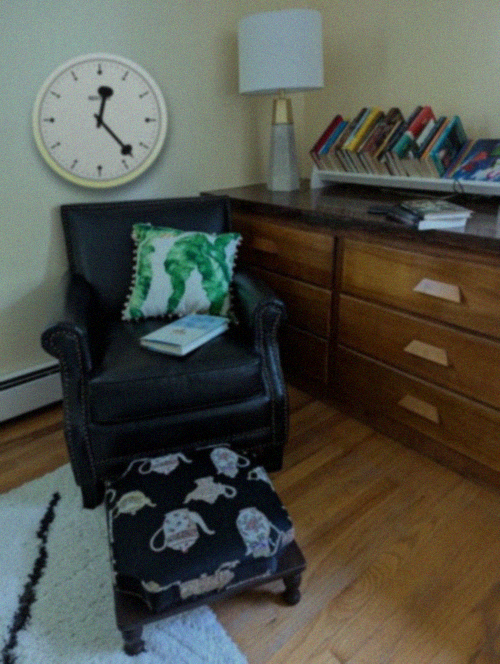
12:23
